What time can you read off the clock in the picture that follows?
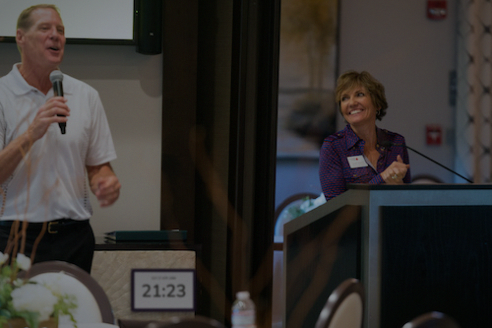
21:23
